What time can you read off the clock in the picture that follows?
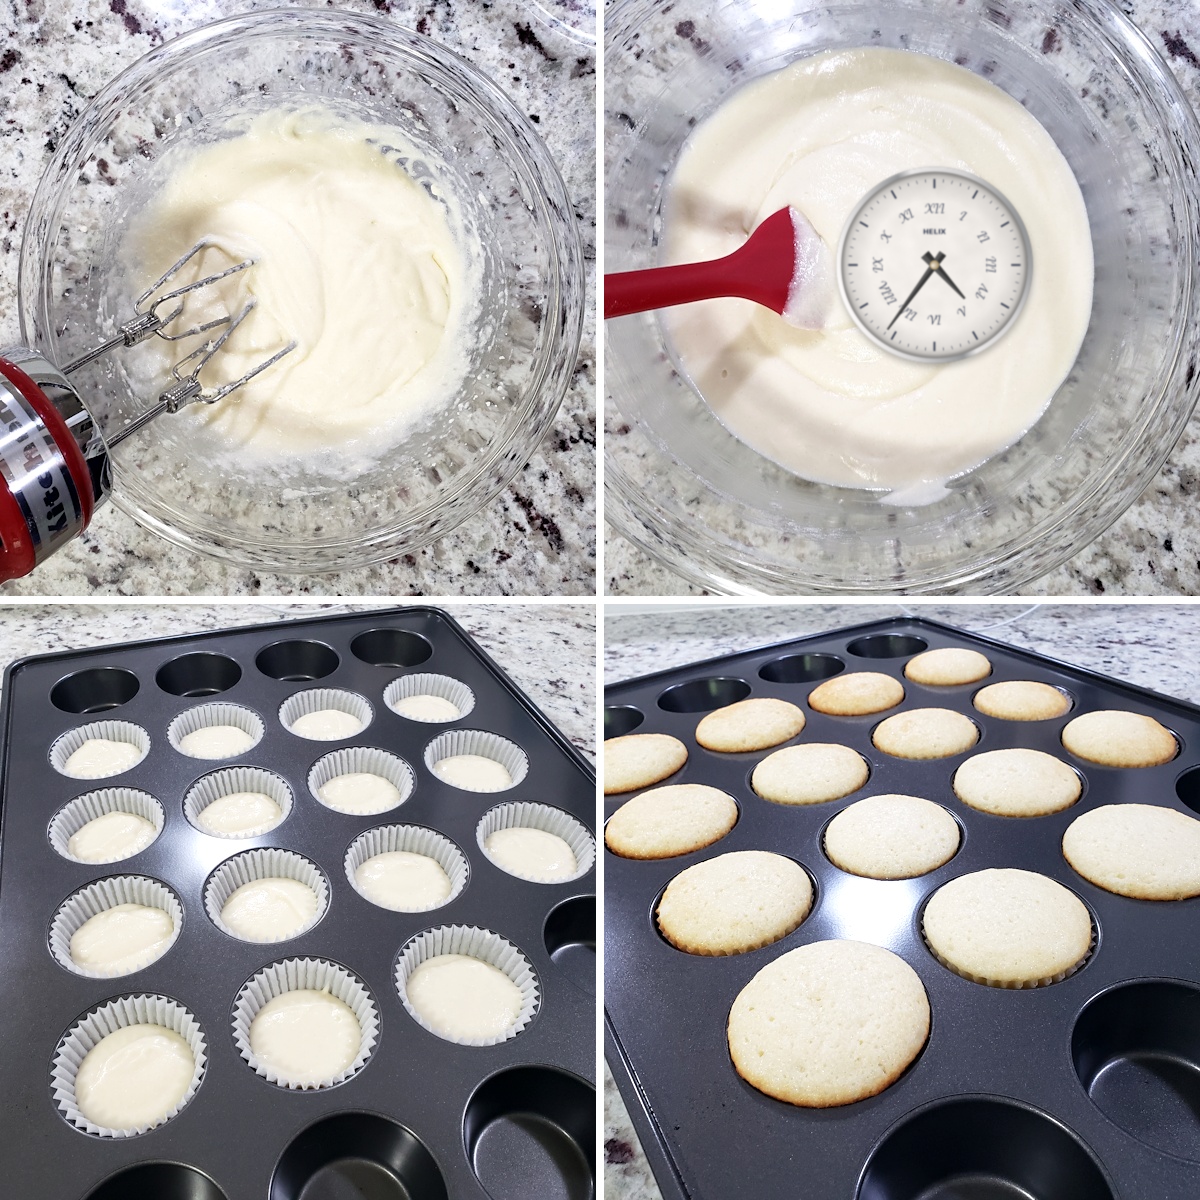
4:36
